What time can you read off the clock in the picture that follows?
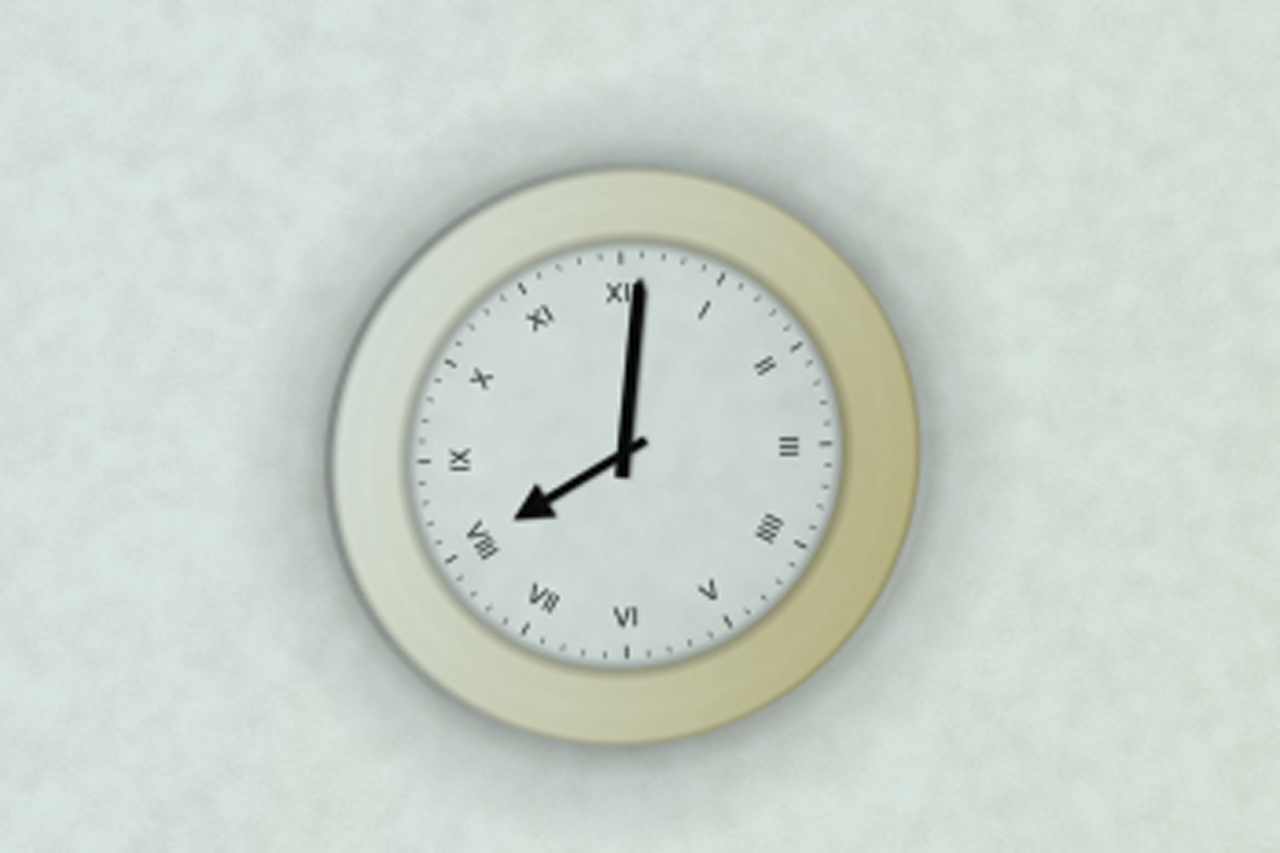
8:01
